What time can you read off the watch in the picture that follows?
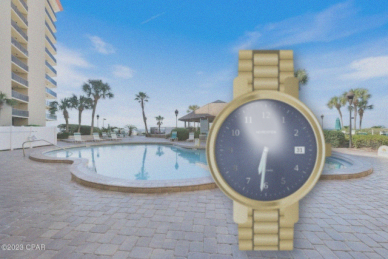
6:31
